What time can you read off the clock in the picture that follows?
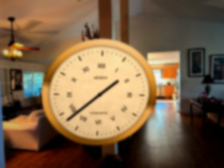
1:38
